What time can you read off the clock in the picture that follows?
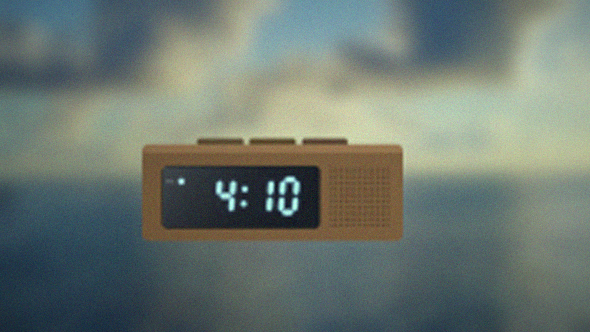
4:10
